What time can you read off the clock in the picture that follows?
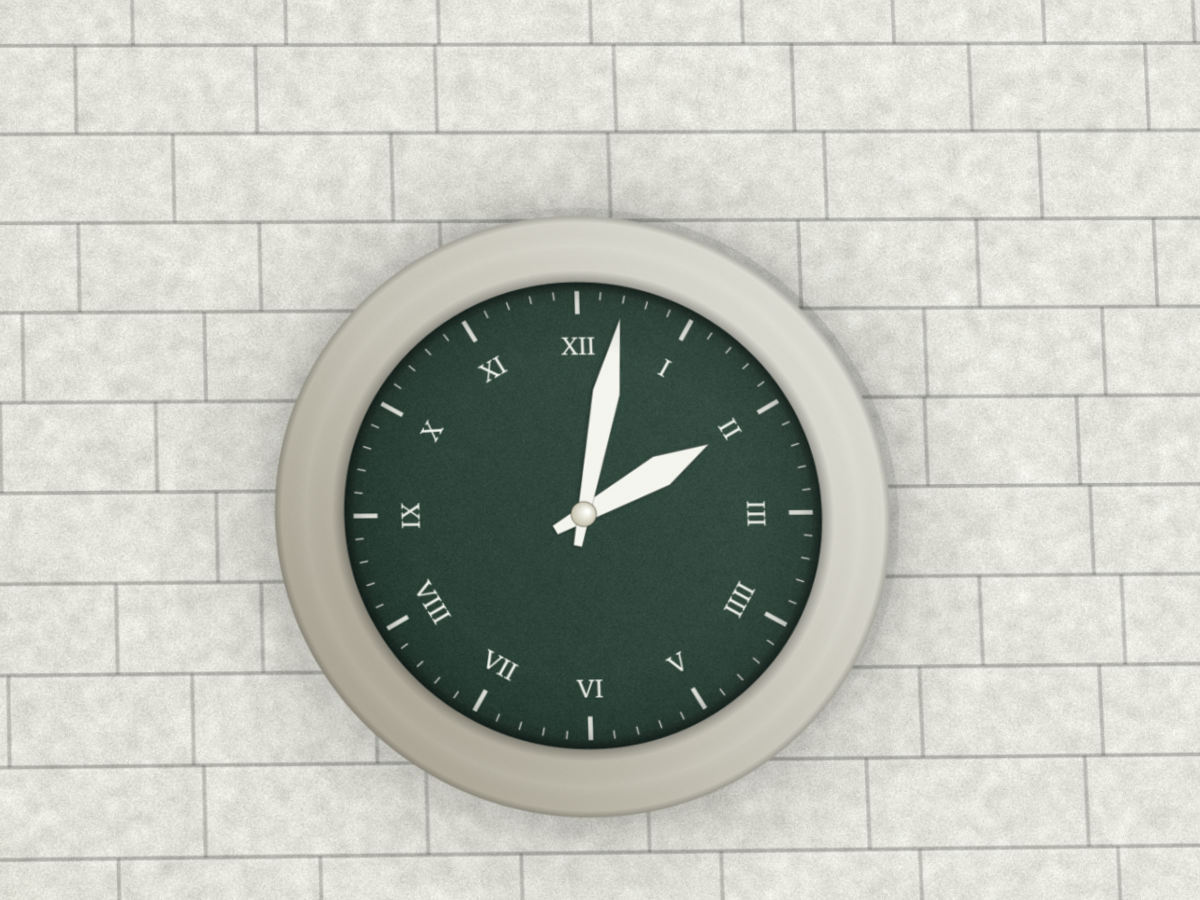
2:02
